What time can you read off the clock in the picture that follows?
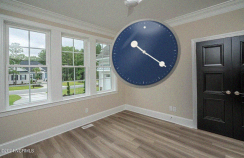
10:21
